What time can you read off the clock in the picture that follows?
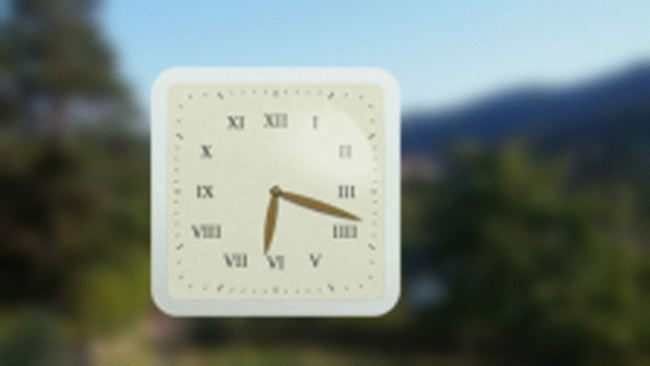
6:18
